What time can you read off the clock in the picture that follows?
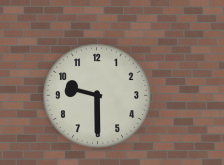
9:30
